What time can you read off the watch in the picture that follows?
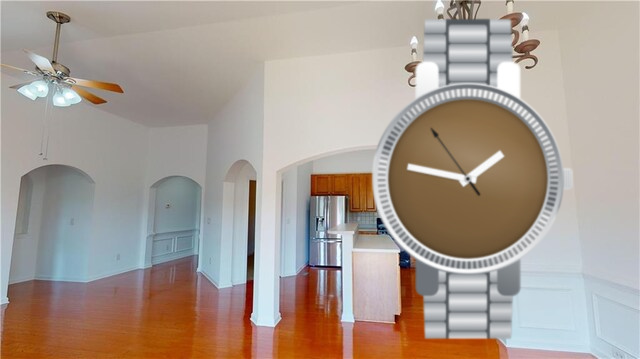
1:46:54
